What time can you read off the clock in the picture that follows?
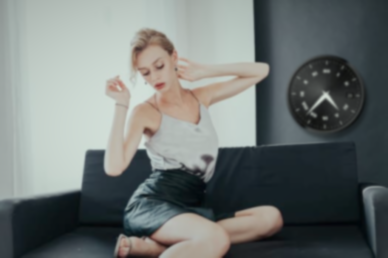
4:37
